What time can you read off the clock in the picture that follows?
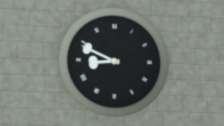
8:49
